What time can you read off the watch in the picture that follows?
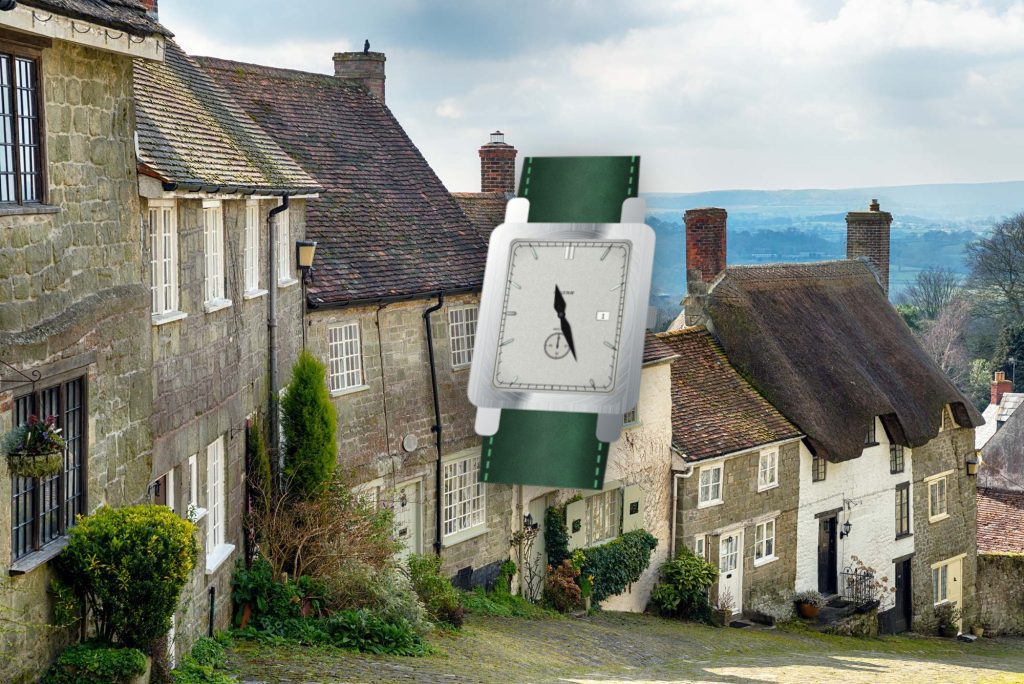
11:26
